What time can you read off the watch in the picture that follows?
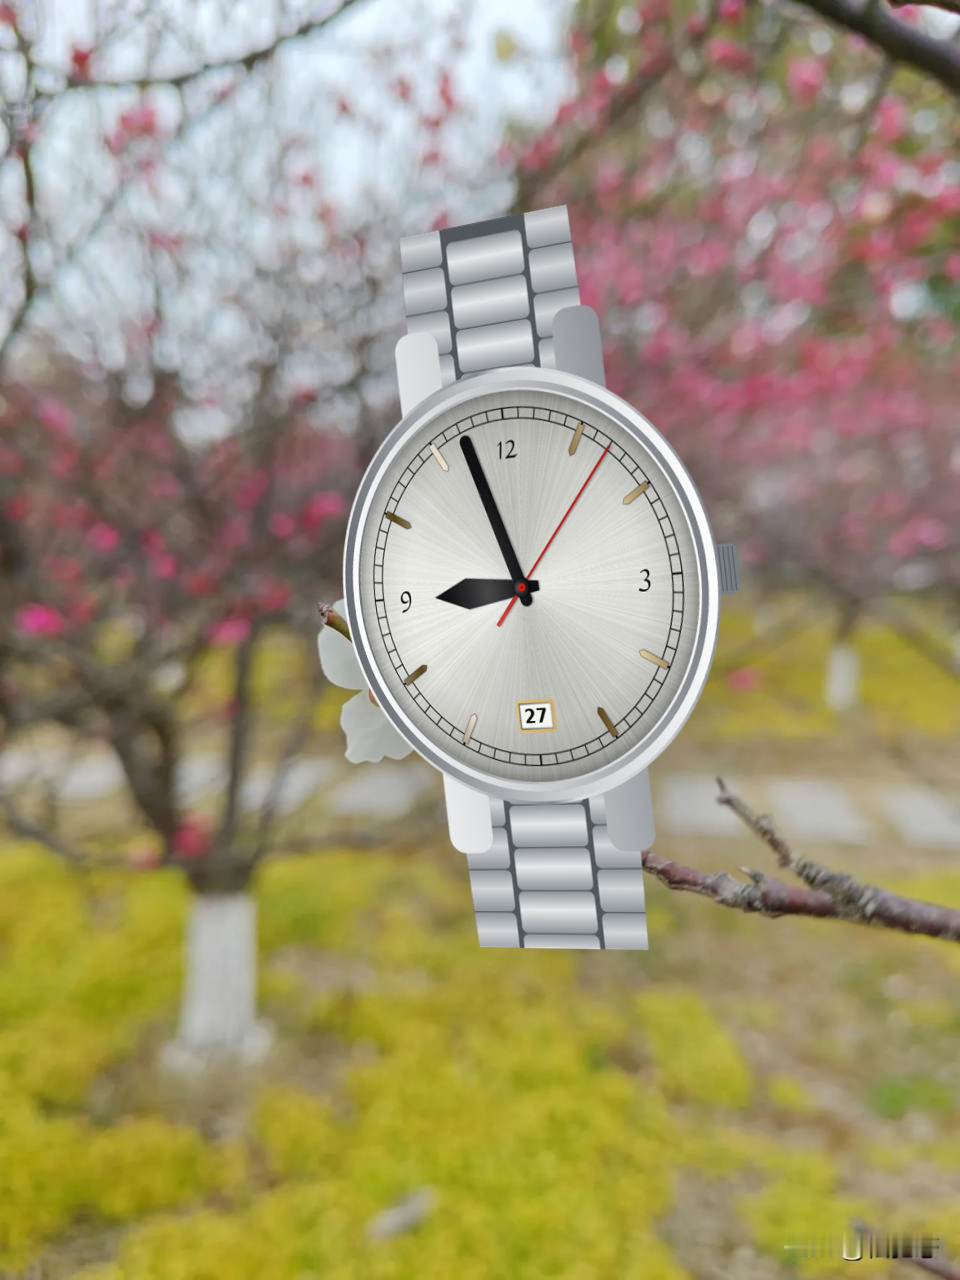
8:57:07
